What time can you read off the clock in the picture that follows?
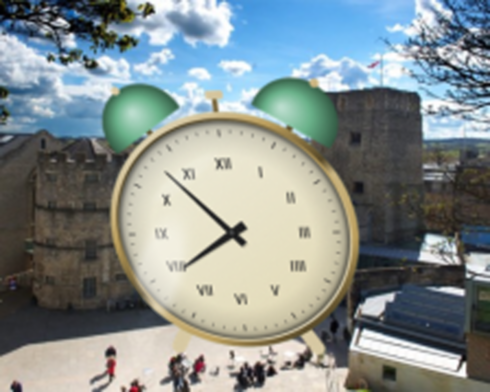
7:53
